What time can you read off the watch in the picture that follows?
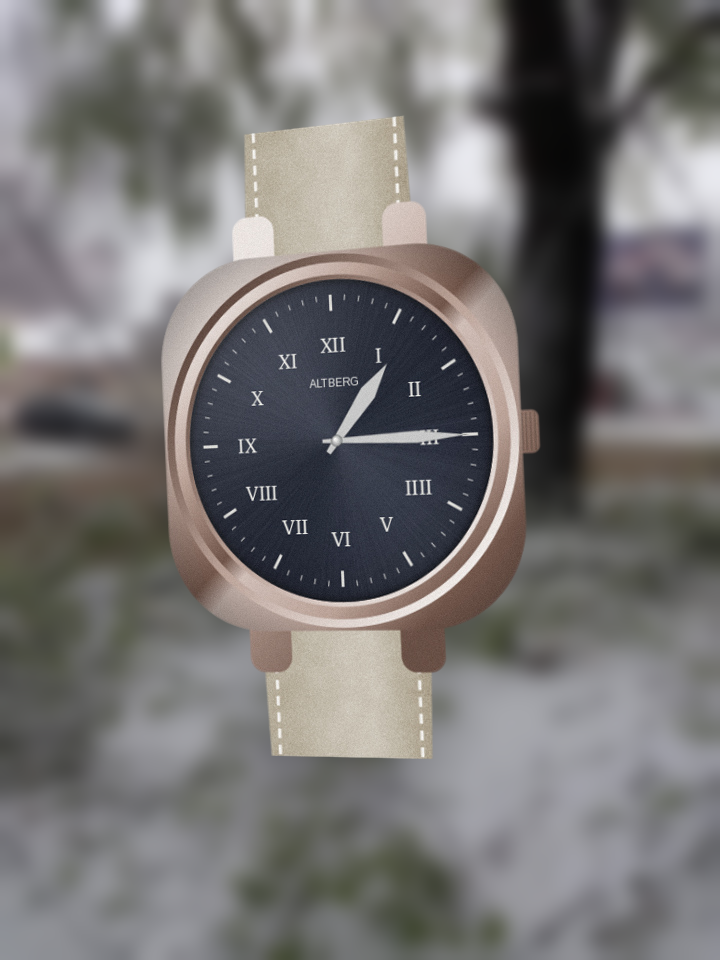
1:15
